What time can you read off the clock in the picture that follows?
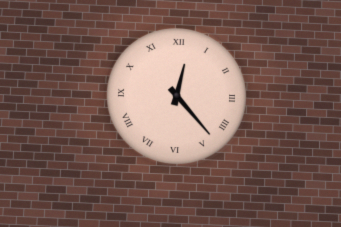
12:23
